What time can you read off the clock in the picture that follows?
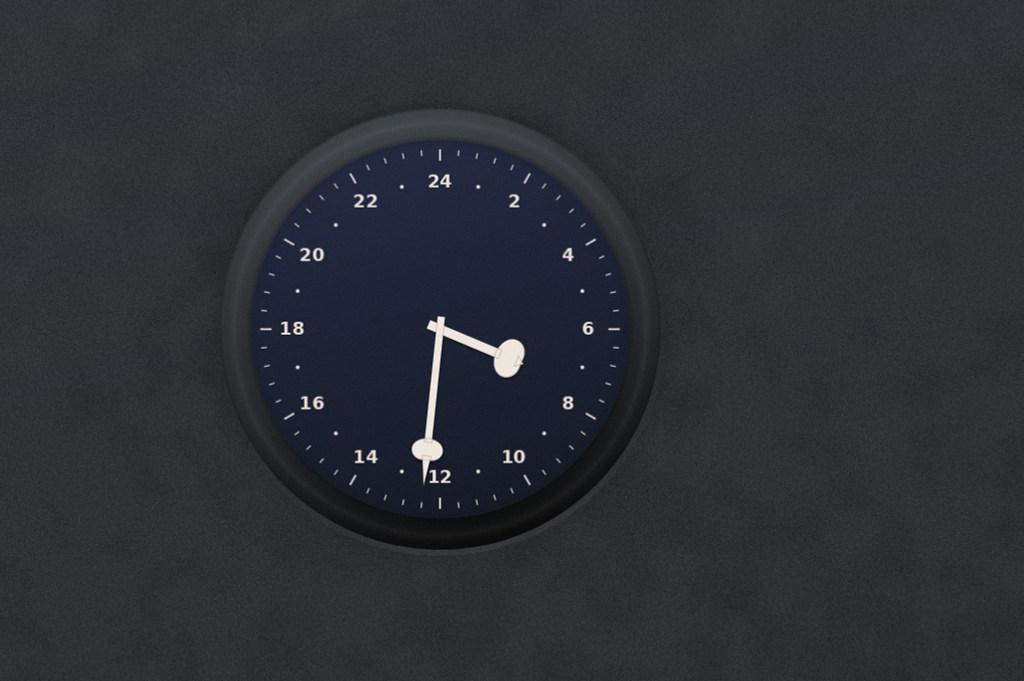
7:31
